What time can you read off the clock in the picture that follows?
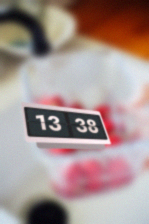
13:38
